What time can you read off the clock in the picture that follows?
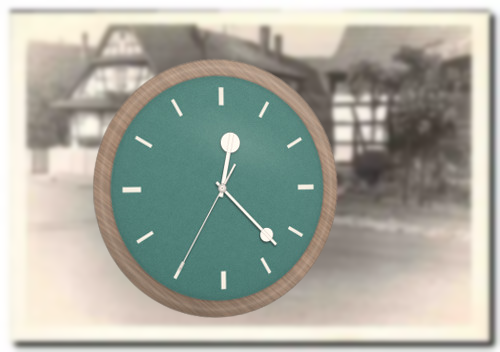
12:22:35
